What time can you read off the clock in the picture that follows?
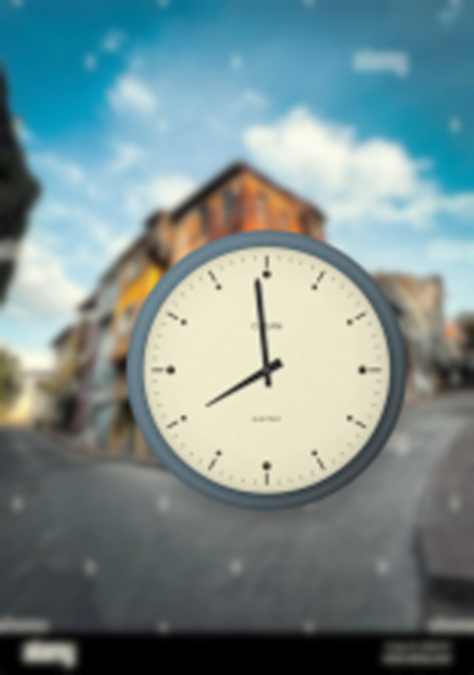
7:59
